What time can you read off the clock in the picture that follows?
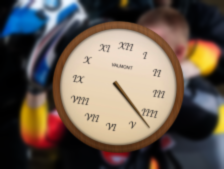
4:22
